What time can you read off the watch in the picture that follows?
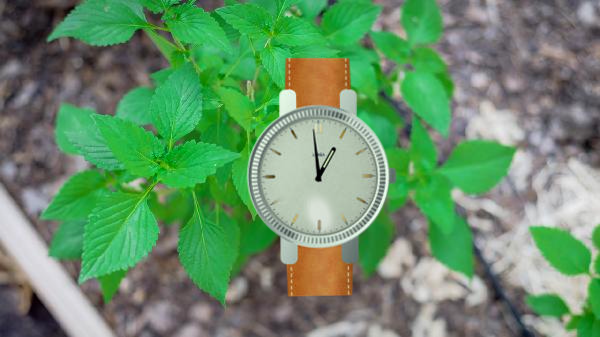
12:59
